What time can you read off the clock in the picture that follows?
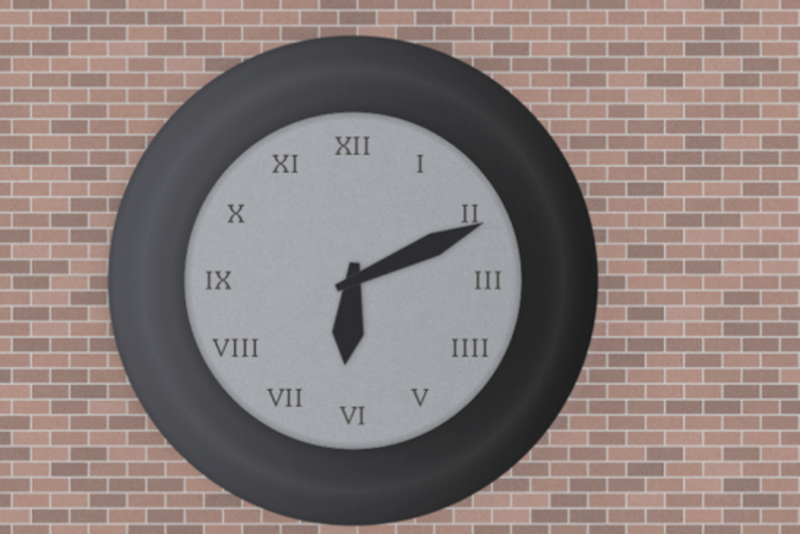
6:11
